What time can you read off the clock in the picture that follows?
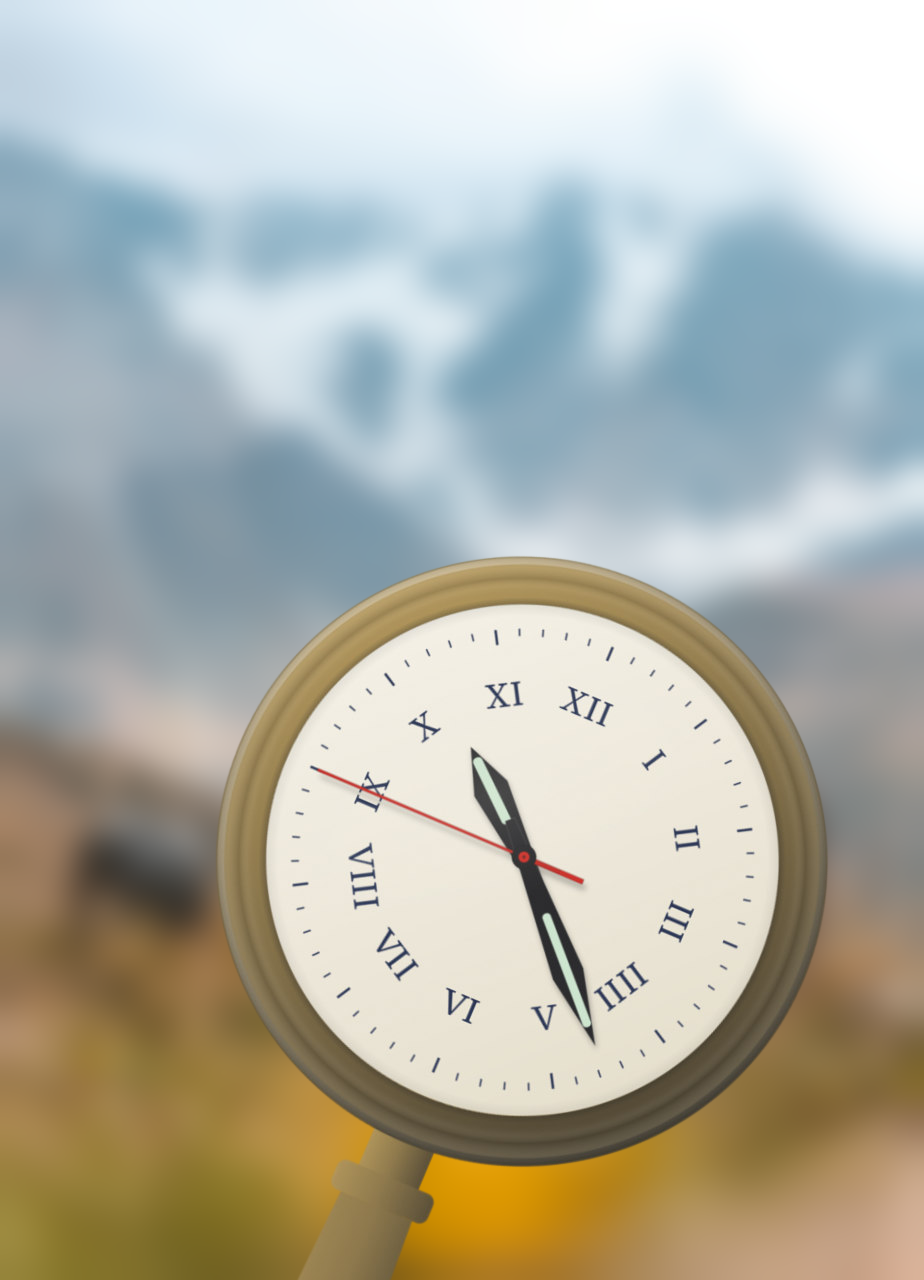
10:22:45
